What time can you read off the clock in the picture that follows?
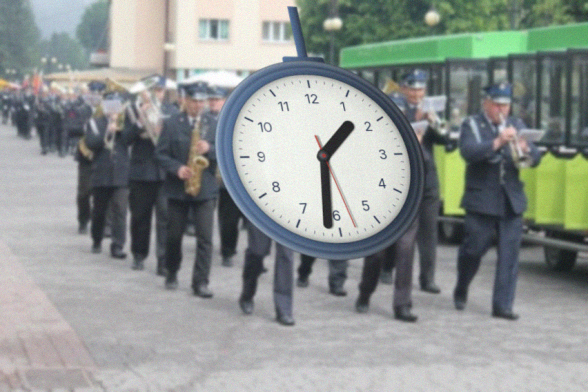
1:31:28
